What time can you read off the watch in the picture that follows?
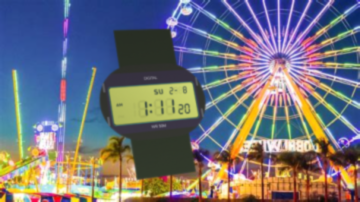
1:11:20
